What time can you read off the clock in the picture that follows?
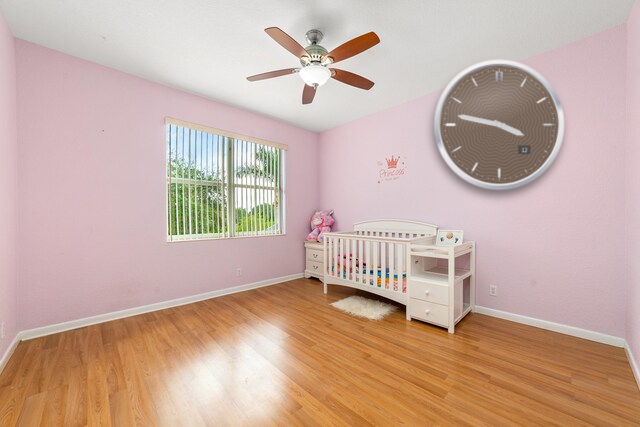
3:47
